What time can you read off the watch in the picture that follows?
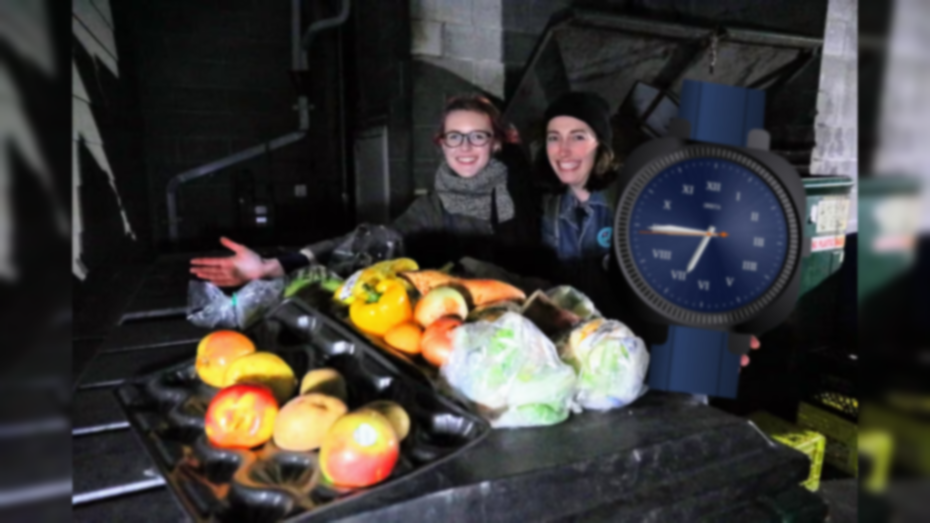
6:44:44
